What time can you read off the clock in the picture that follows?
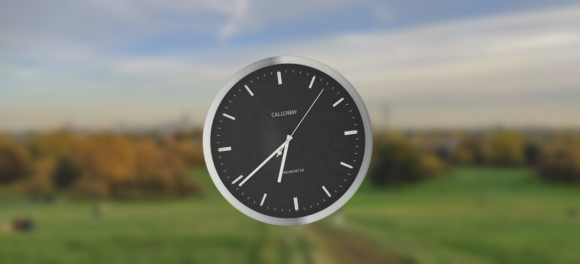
6:39:07
